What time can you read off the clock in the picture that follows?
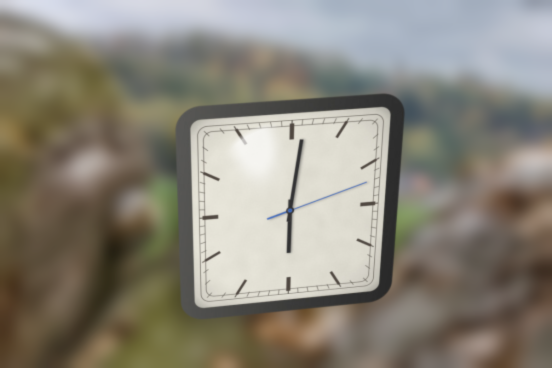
6:01:12
